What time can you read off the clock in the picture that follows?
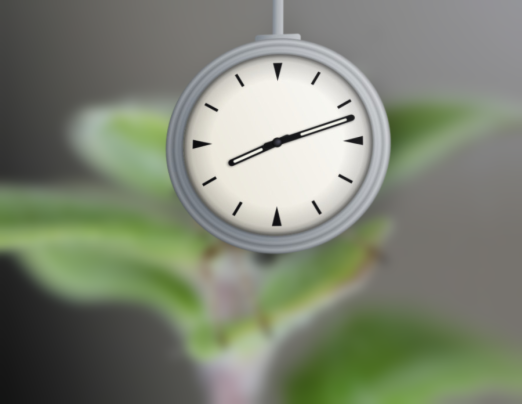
8:12
